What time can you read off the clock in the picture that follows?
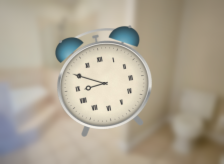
8:50
